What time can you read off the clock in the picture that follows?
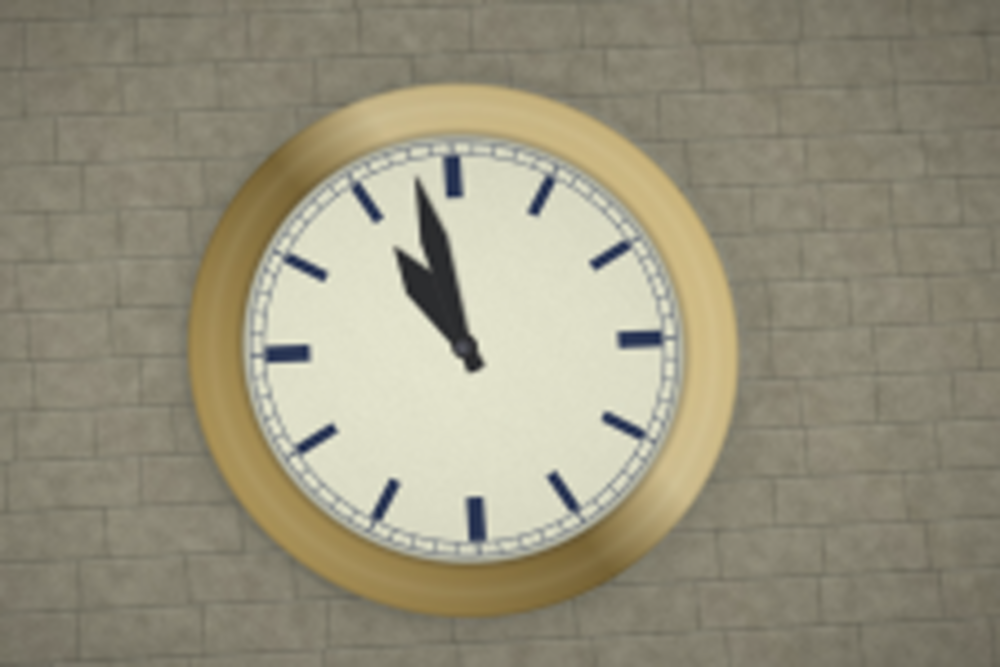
10:58
